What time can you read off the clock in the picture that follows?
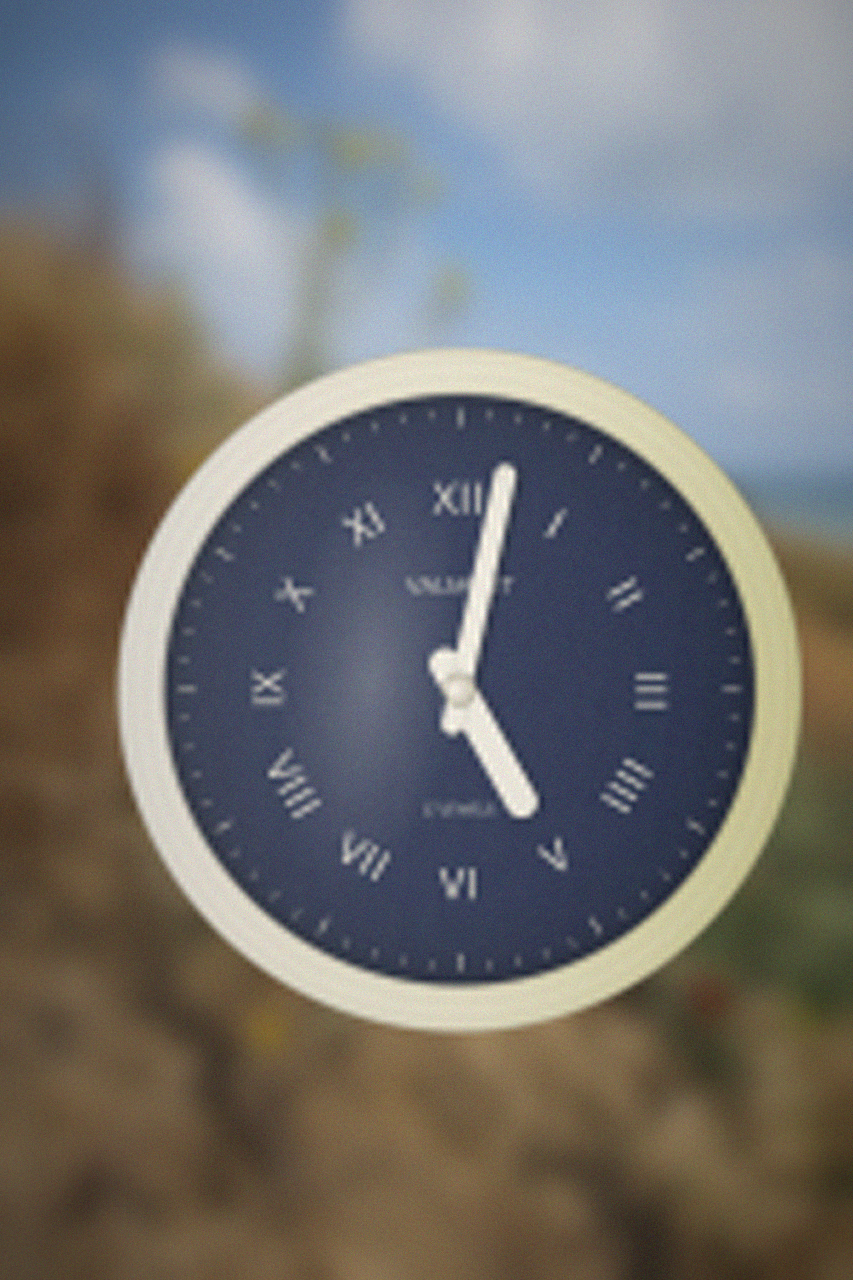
5:02
